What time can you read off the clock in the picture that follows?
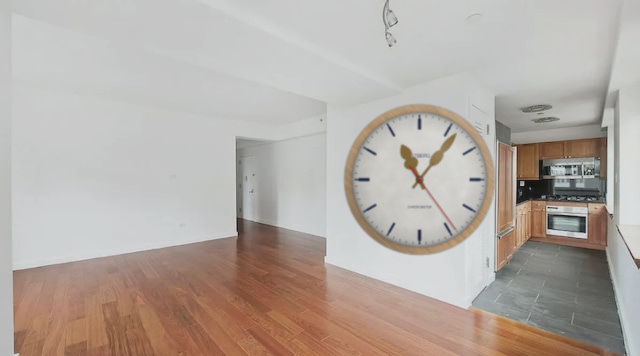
11:06:24
